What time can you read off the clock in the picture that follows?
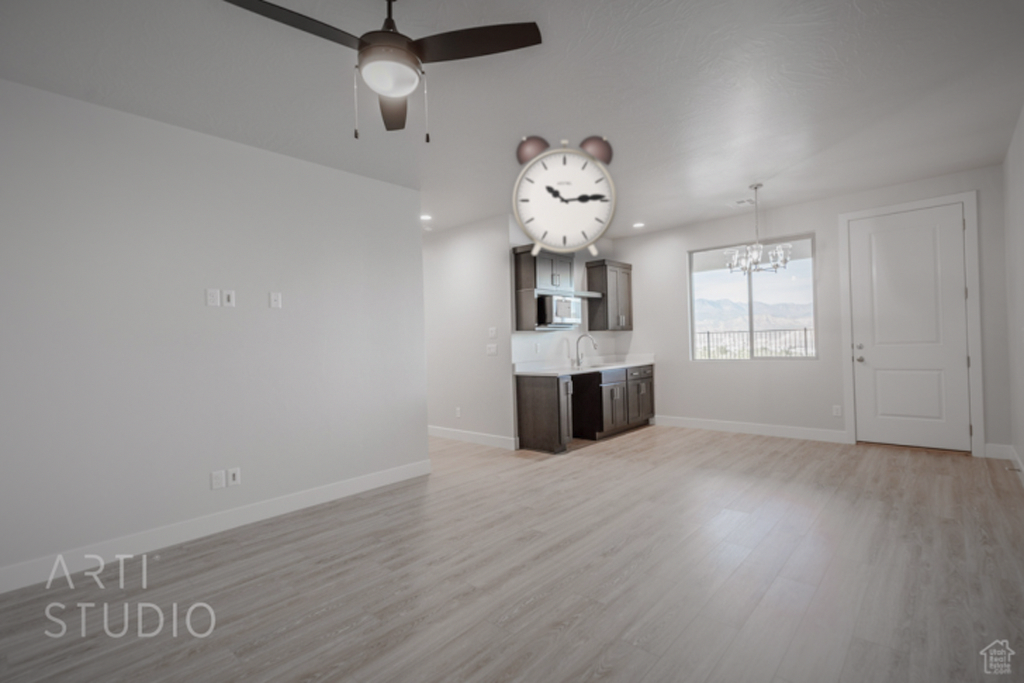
10:14
